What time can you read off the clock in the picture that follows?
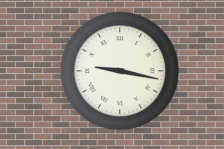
9:17
